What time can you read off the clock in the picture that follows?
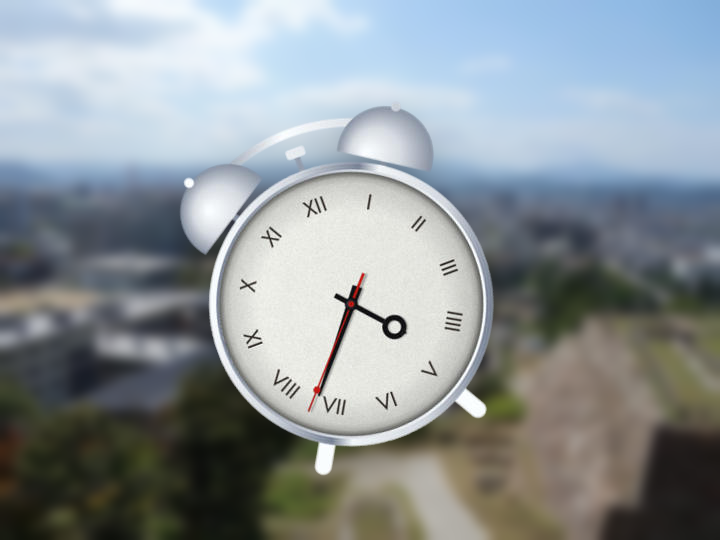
4:36:37
